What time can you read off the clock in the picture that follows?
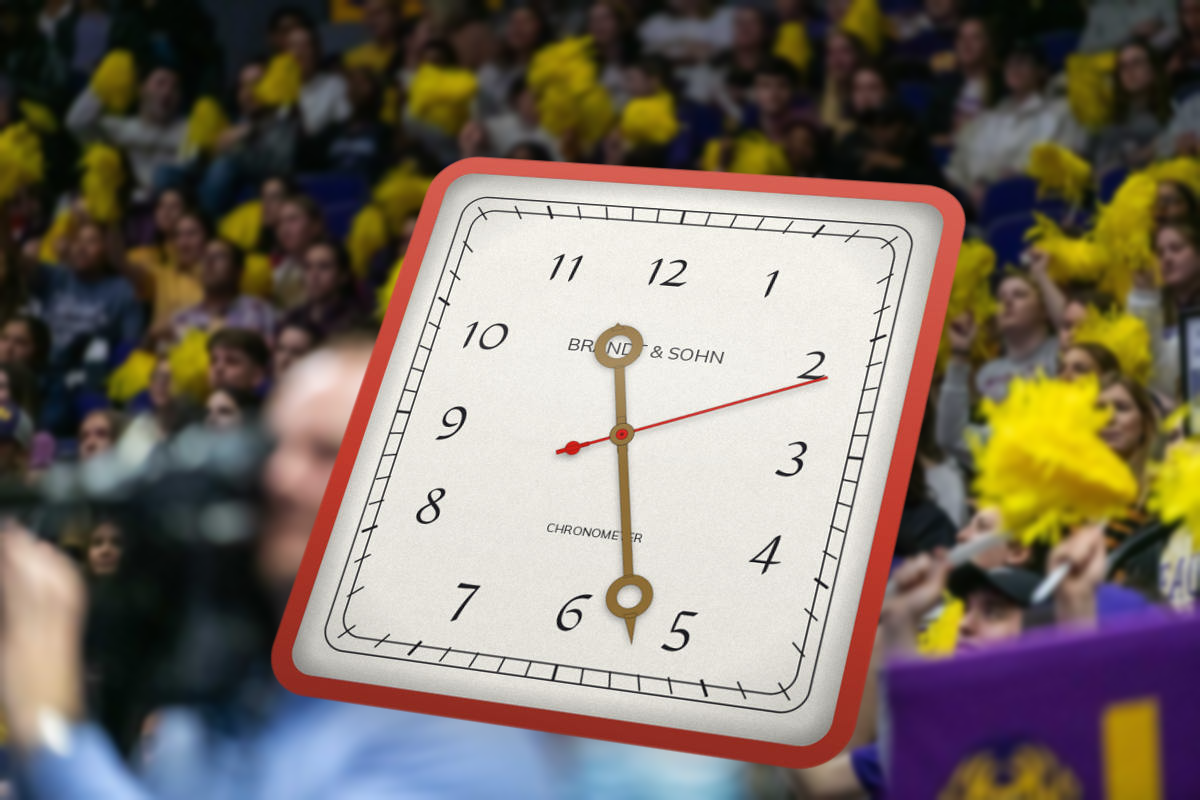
11:27:11
